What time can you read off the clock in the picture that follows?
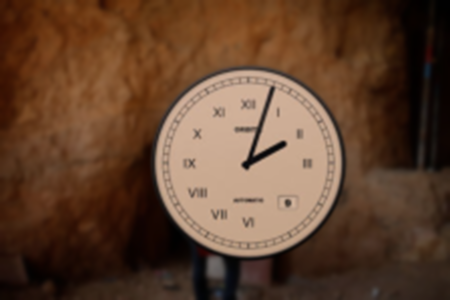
2:03
